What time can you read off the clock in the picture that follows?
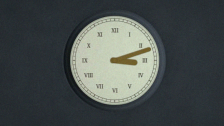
3:12
